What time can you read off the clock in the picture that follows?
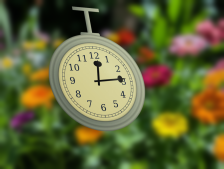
12:14
